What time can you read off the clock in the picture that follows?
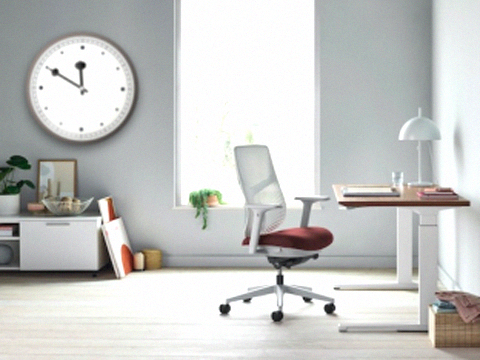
11:50
